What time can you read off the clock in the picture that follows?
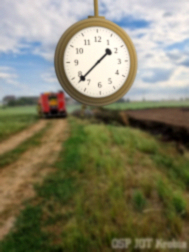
1:38
